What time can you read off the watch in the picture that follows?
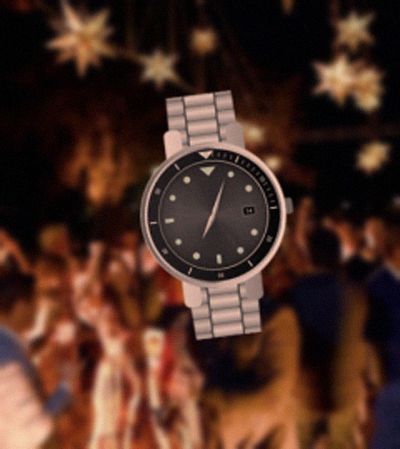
7:04
